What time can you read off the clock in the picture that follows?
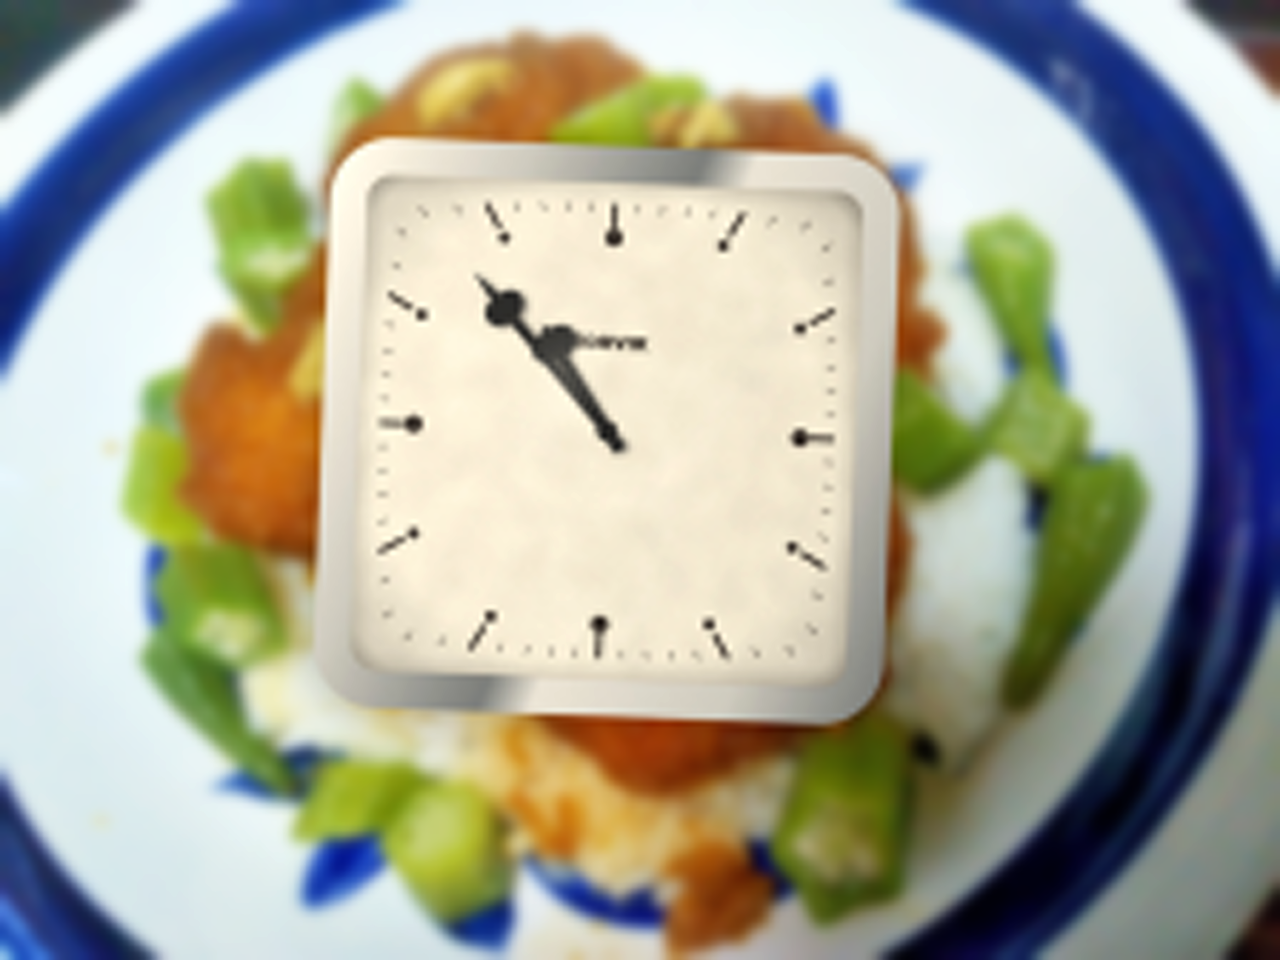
10:53
